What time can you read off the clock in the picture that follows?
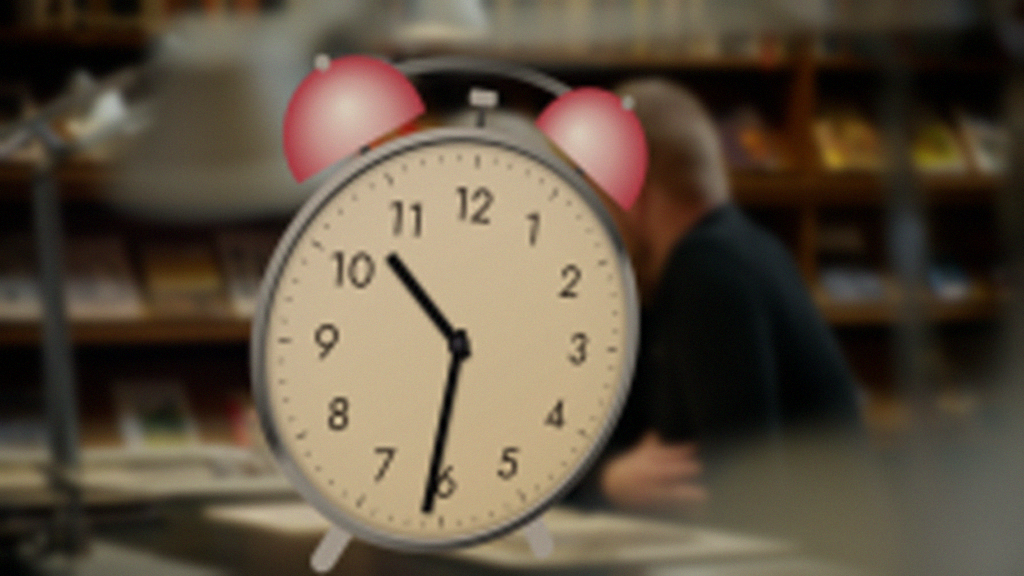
10:31
